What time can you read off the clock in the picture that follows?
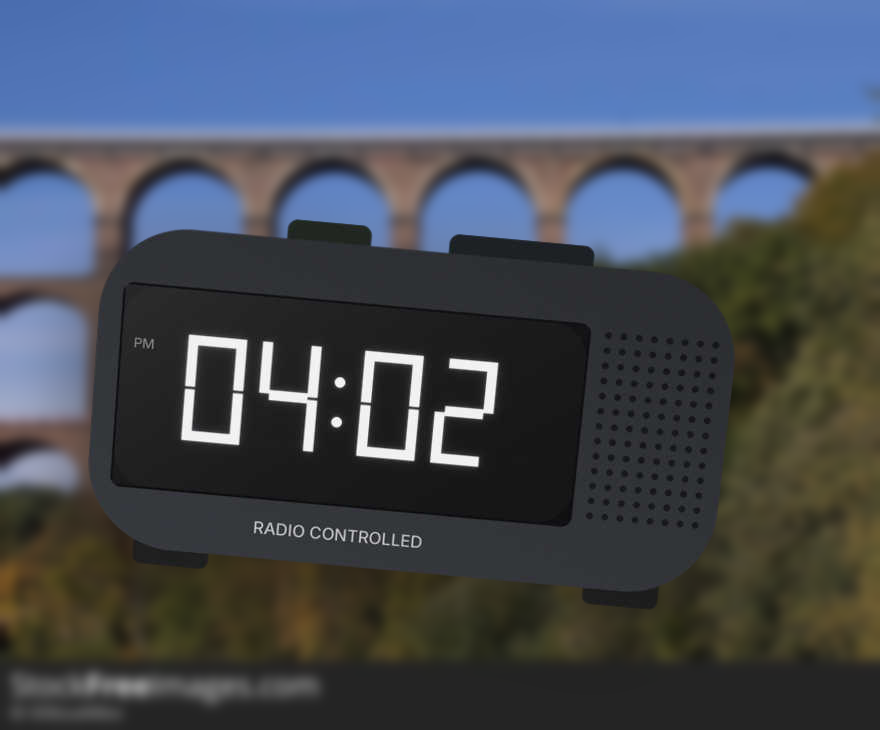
4:02
